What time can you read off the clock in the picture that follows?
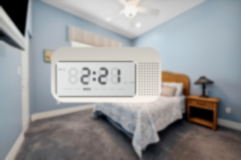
2:21
